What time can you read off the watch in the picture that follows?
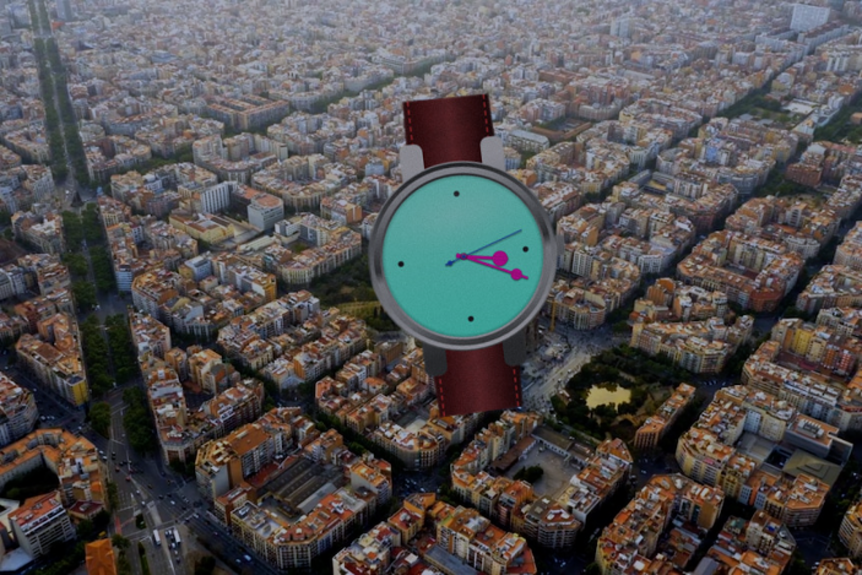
3:19:12
